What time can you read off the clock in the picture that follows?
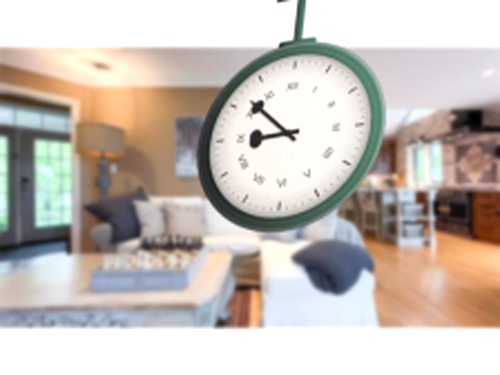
8:52
